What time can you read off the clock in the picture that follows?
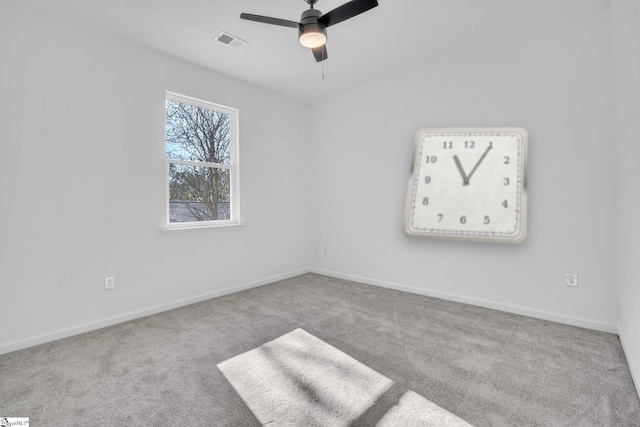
11:05
